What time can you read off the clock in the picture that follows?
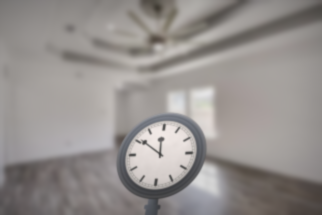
11:51
